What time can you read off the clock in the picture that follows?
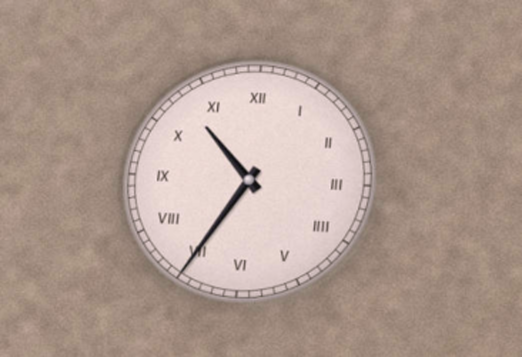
10:35
